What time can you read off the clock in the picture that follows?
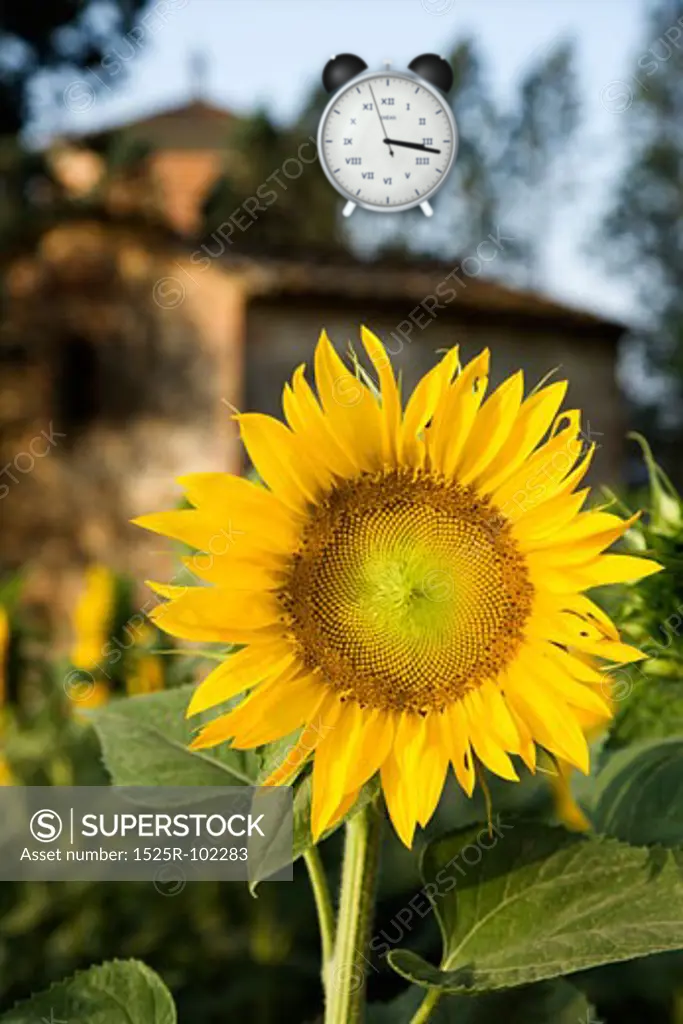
3:16:57
